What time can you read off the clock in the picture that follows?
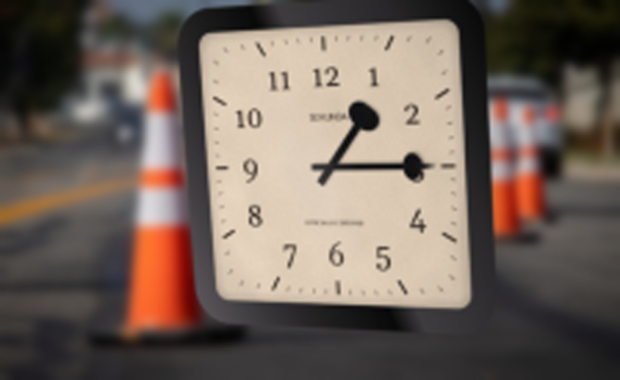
1:15
